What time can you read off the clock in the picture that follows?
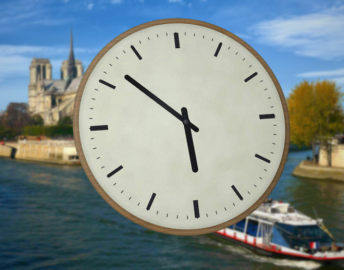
5:52
